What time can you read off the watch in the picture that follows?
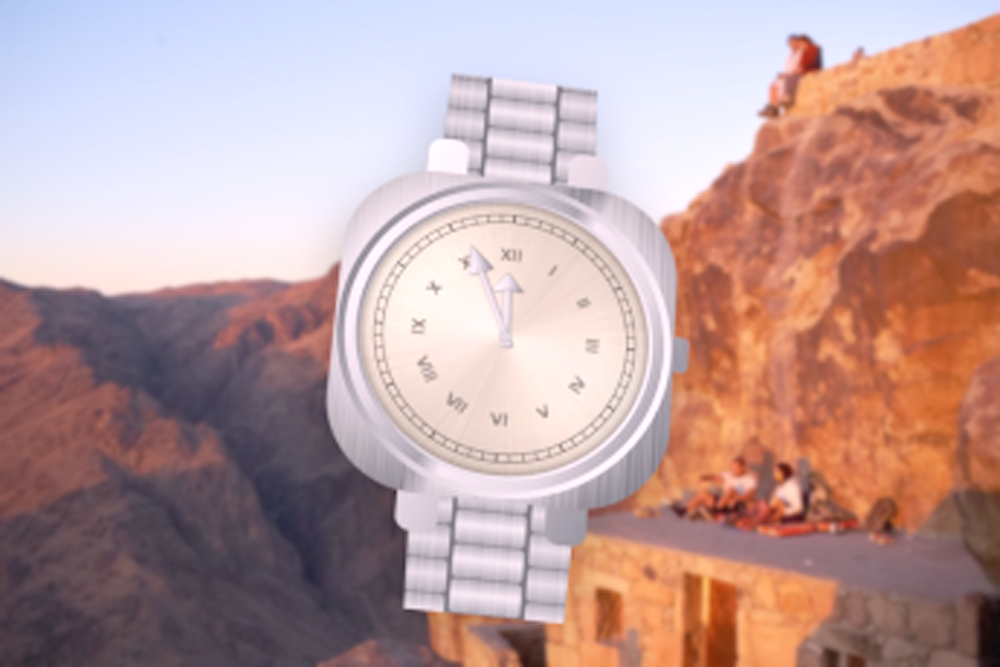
11:56
